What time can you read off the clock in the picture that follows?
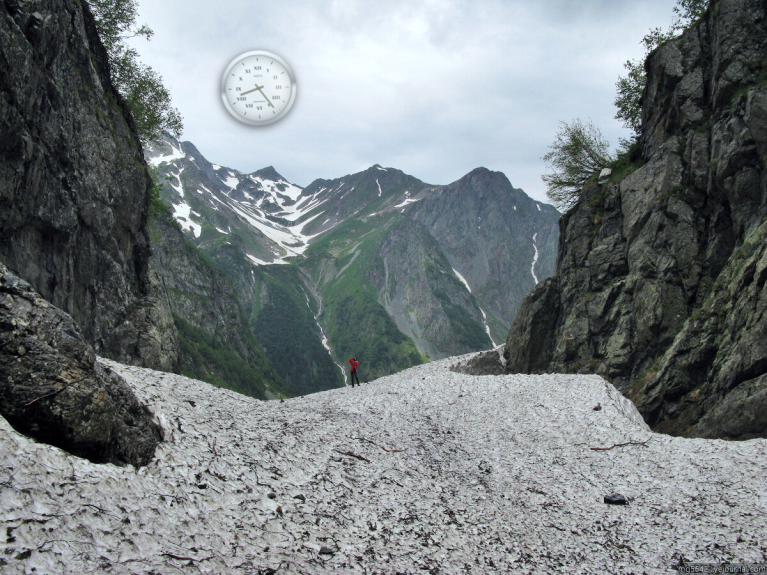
8:24
